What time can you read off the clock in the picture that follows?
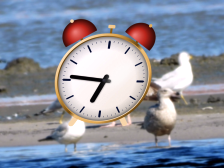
6:46
